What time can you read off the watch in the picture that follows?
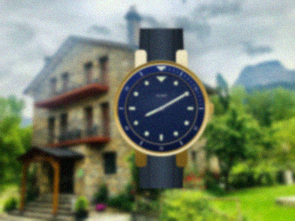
8:10
